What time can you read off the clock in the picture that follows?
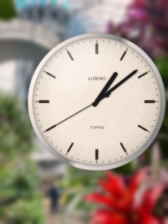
1:08:40
